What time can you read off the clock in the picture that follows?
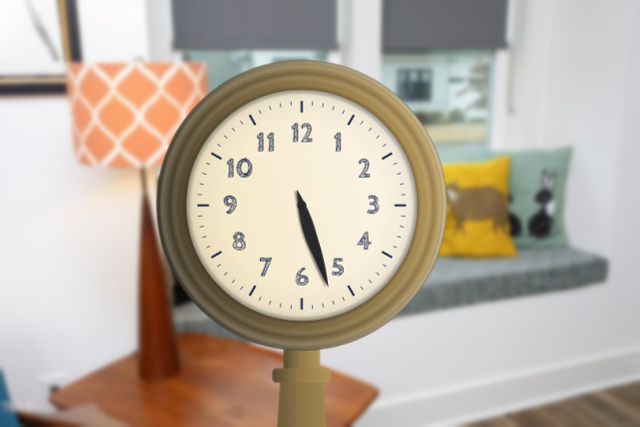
5:27
